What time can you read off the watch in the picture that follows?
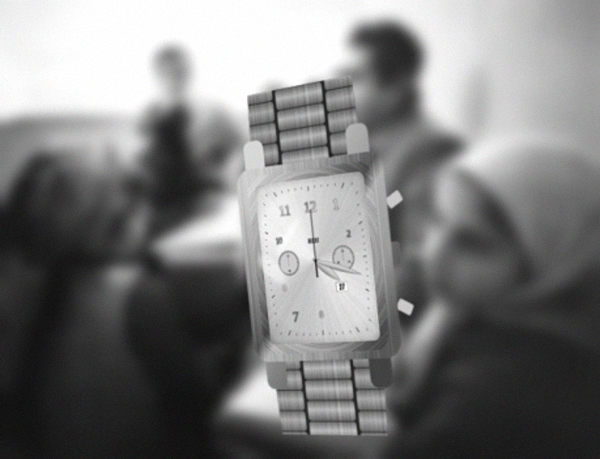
4:18
